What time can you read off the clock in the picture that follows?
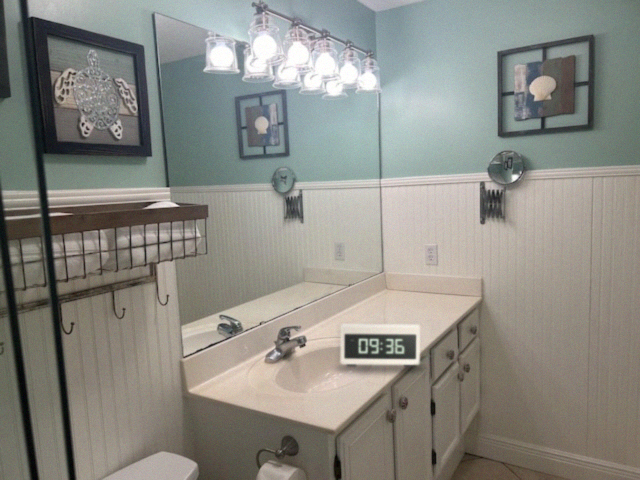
9:36
